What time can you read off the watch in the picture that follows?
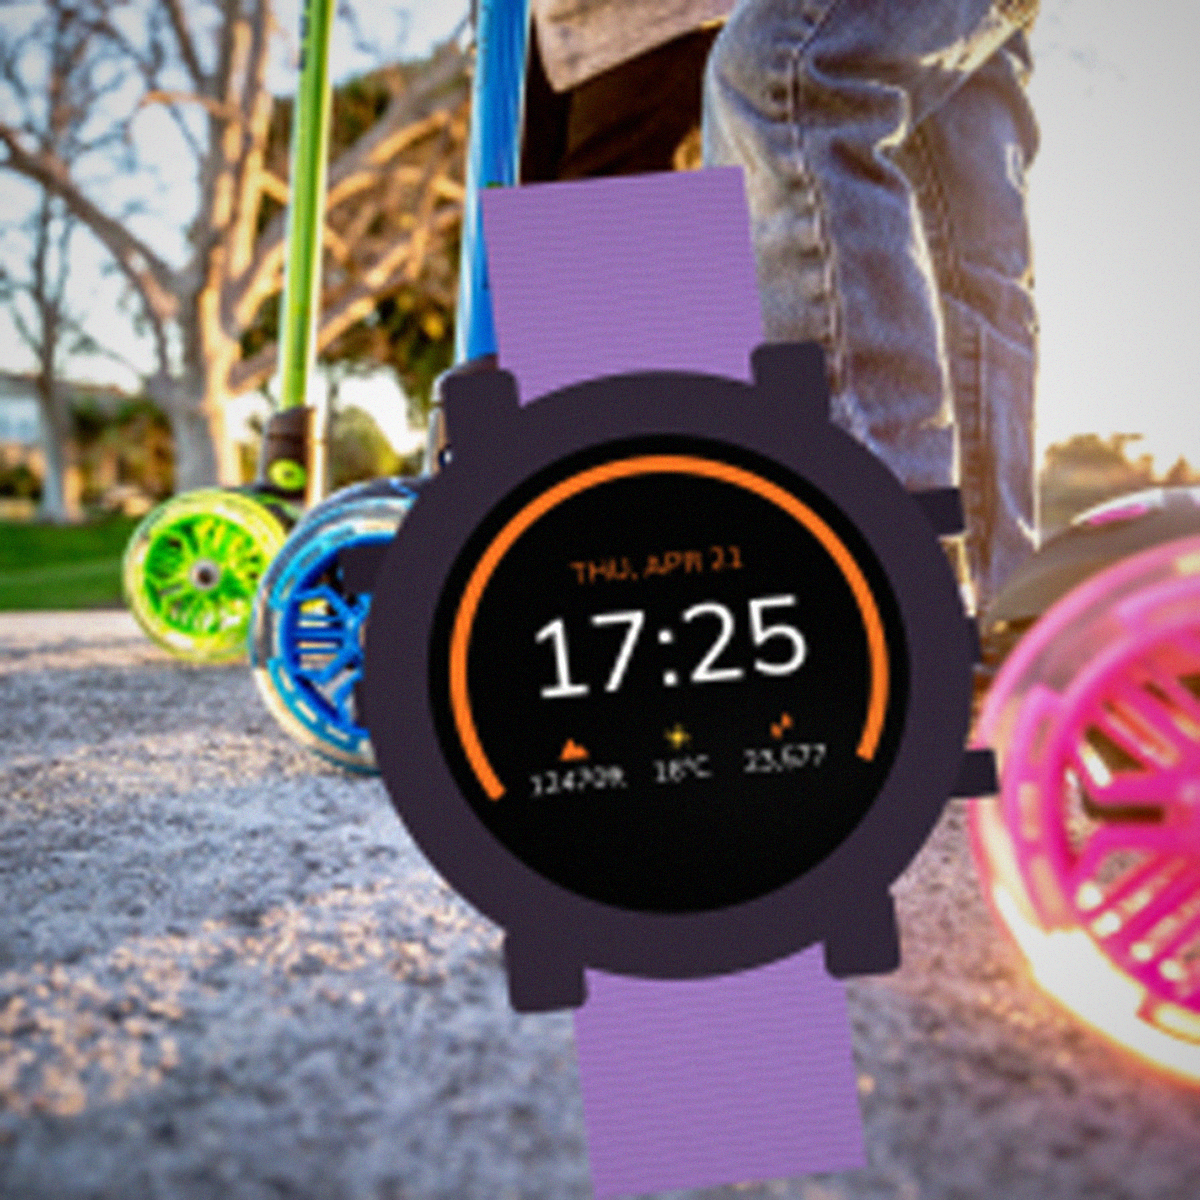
17:25
